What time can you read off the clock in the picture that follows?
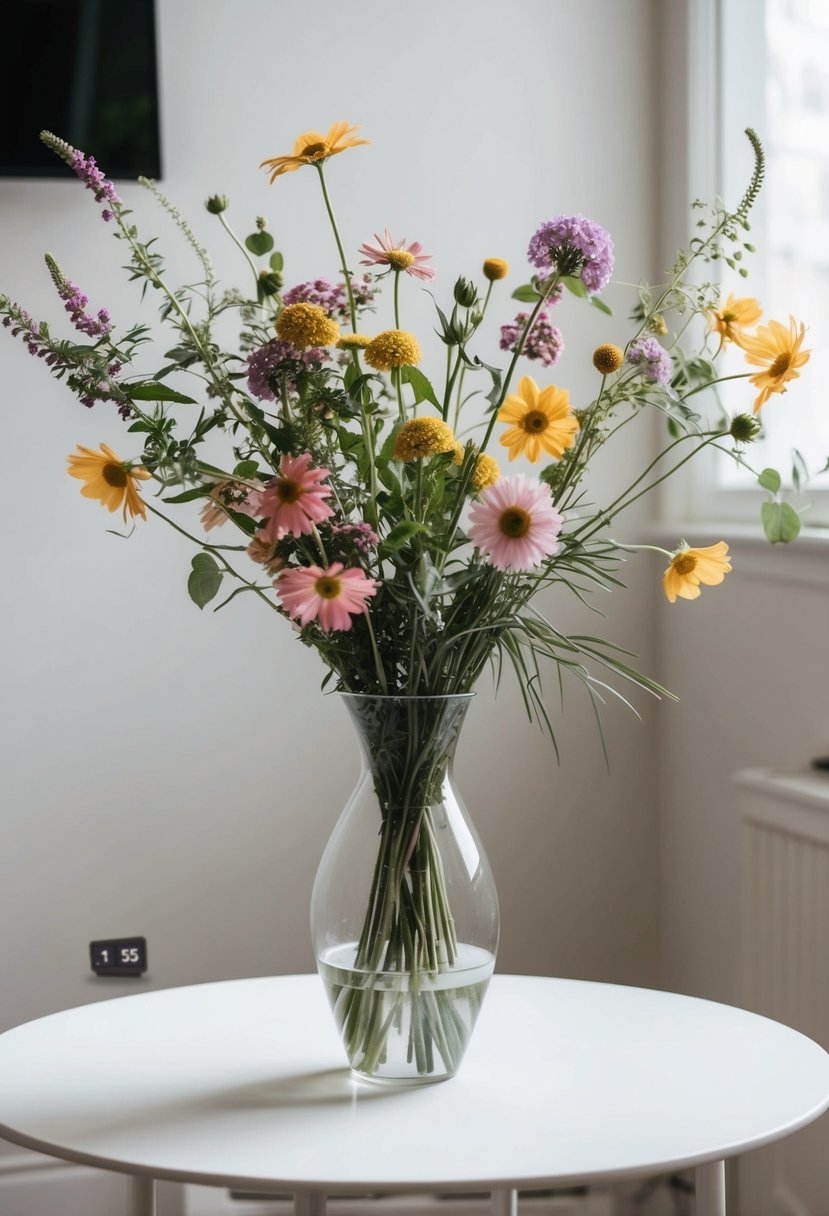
1:55
